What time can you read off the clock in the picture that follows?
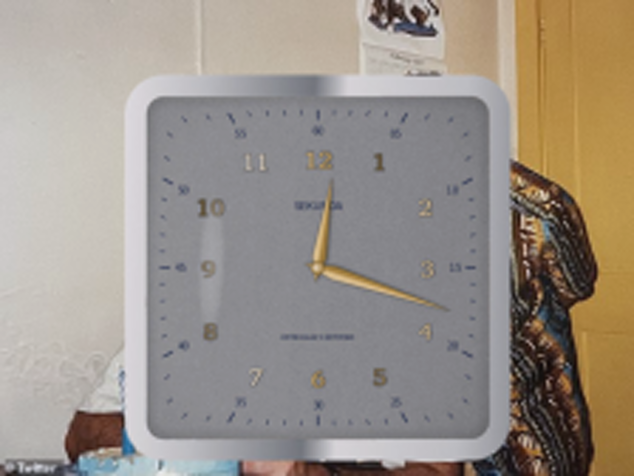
12:18
